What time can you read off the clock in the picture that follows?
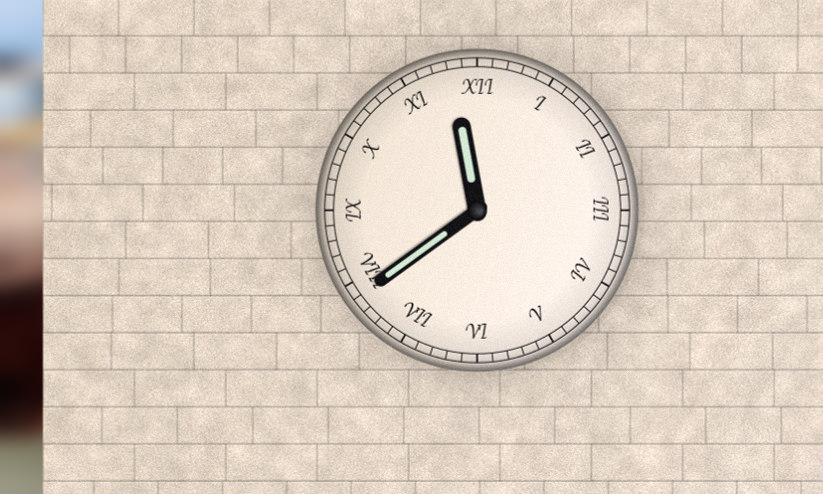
11:39
